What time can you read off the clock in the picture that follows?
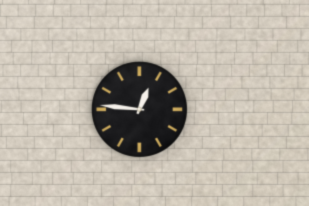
12:46
